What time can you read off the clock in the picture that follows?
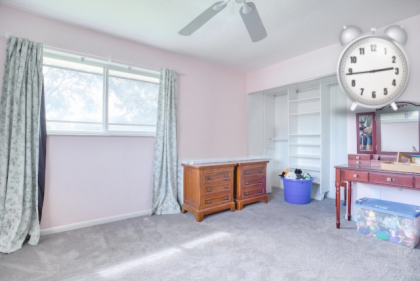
2:44
